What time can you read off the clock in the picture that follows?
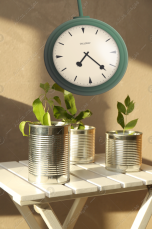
7:23
